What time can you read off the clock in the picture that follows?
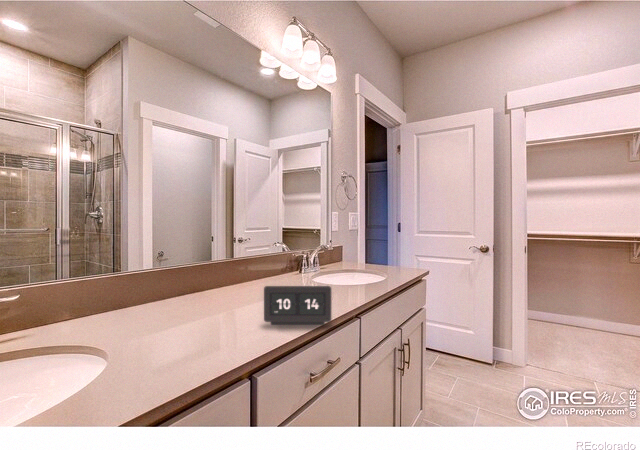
10:14
